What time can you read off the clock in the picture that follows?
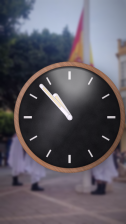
10:53
